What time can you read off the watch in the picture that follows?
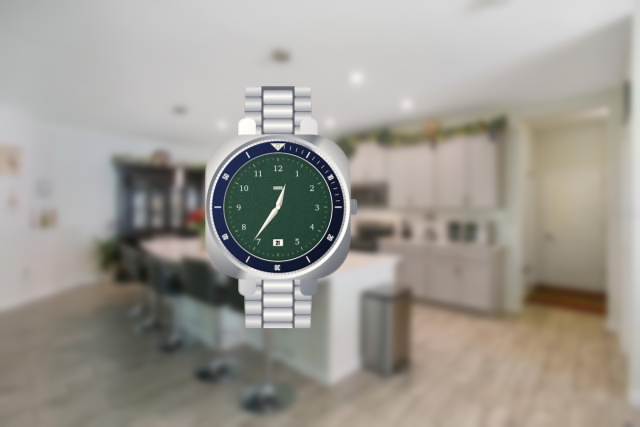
12:36
